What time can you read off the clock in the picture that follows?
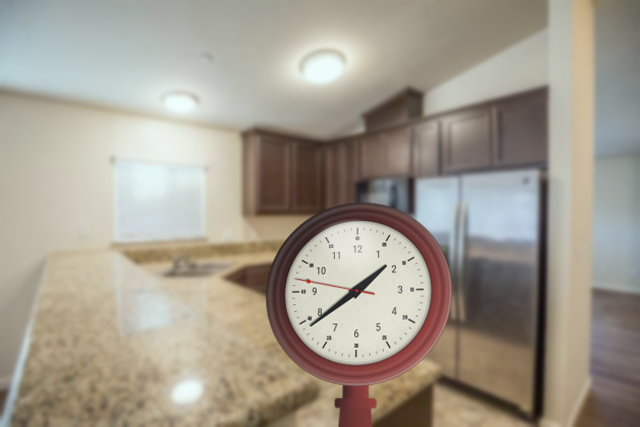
1:38:47
